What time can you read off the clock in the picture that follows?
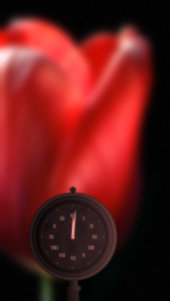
12:01
